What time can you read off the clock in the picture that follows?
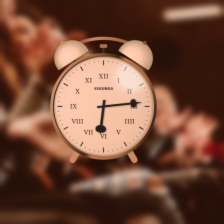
6:14
